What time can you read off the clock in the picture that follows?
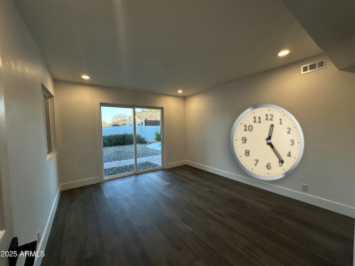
12:24
